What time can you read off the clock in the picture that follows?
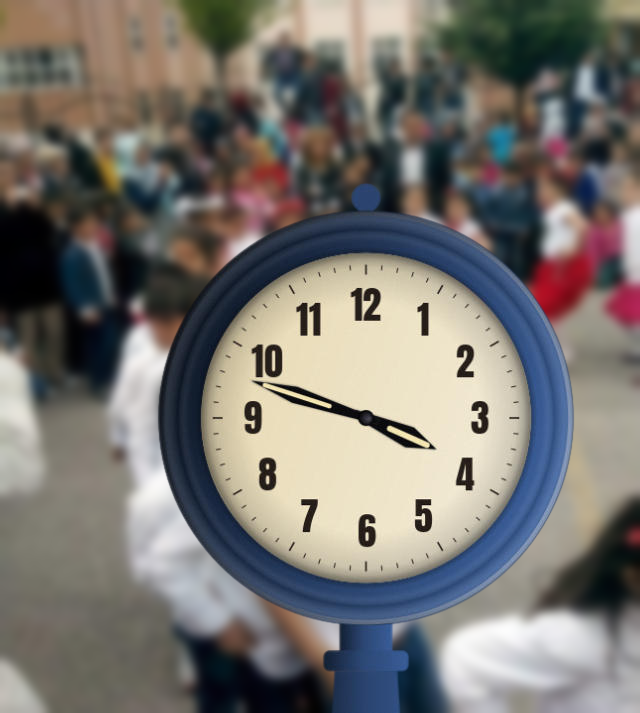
3:48
